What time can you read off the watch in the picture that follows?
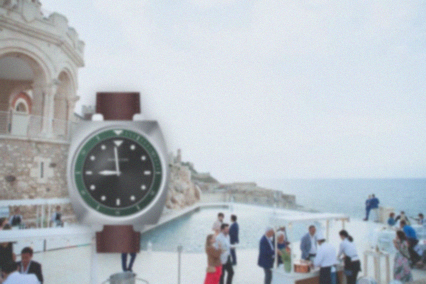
8:59
